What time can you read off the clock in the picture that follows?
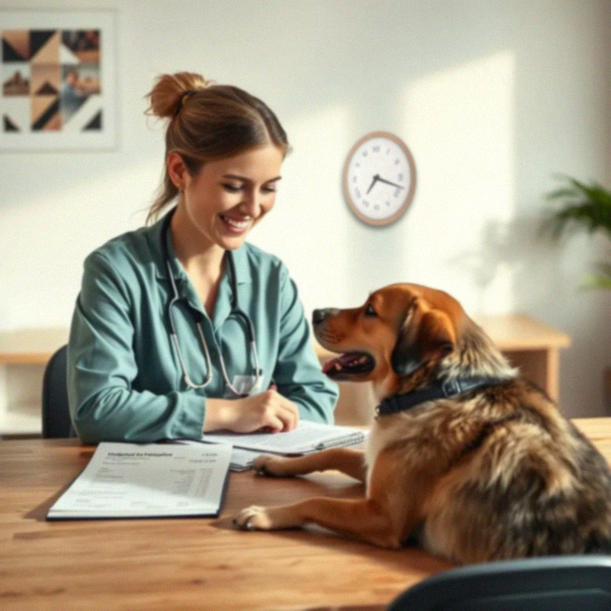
7:18
